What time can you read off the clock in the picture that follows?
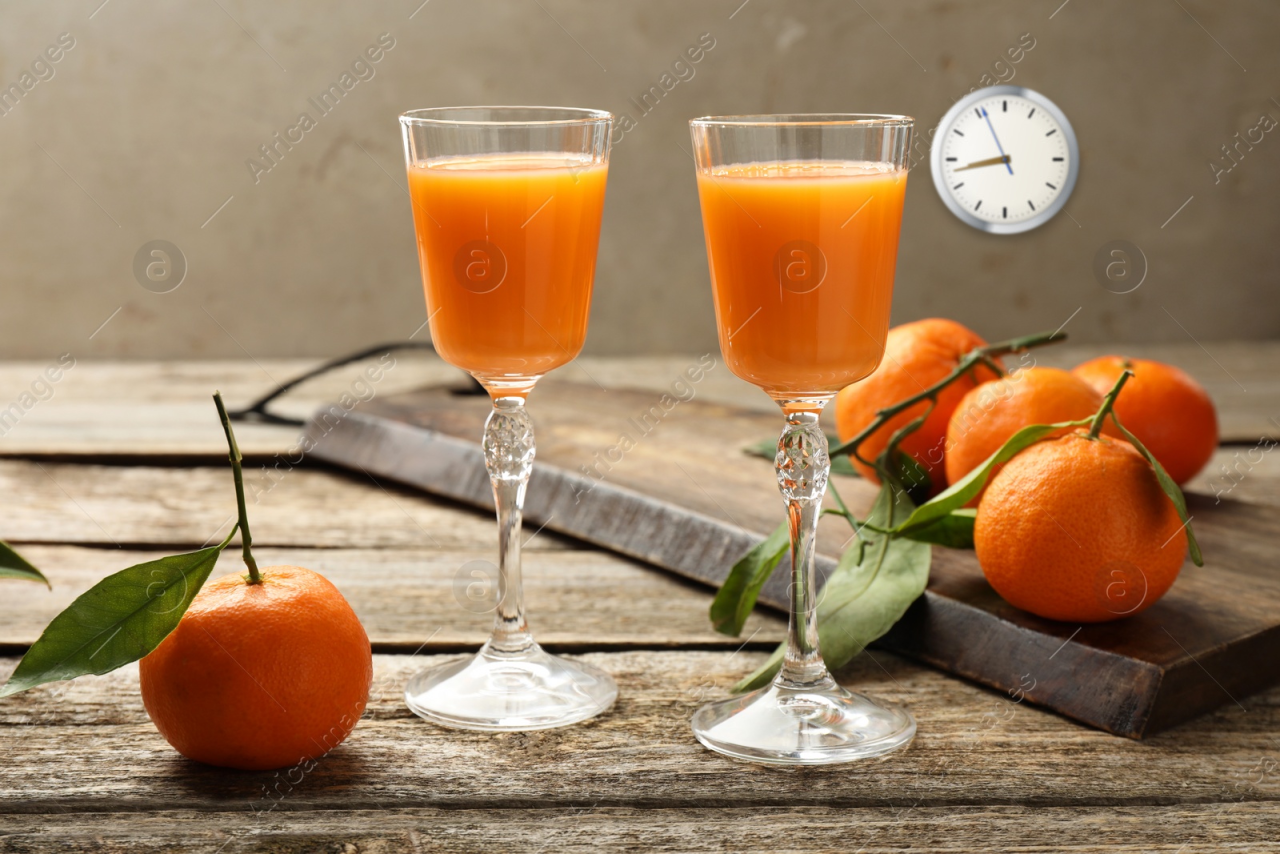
8:42:56
